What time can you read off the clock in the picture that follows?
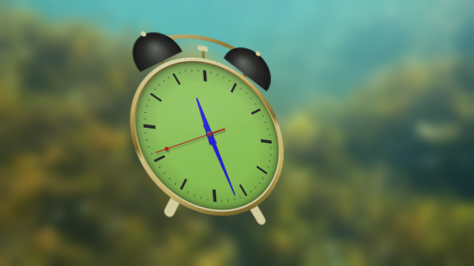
11:26:41
